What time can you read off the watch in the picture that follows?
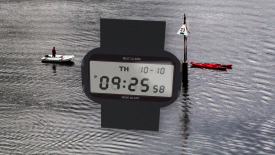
9:25:58
